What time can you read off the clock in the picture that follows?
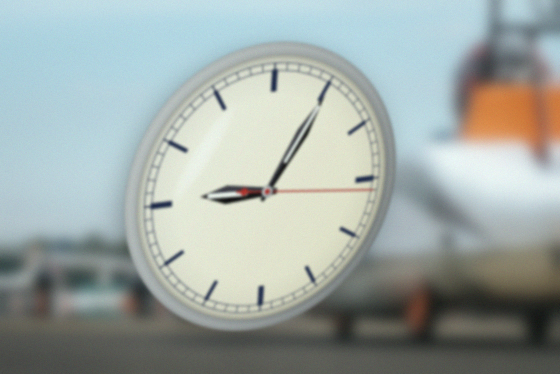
9:05:16
